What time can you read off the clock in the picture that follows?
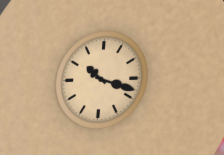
10:18
